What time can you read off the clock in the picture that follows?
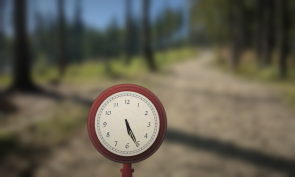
5:26
